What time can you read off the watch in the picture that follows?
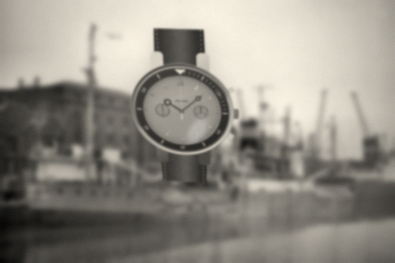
10:08
